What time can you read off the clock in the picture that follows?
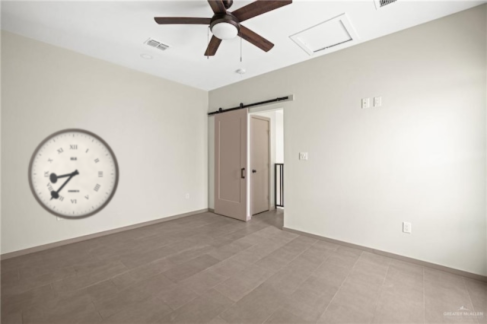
8:37
